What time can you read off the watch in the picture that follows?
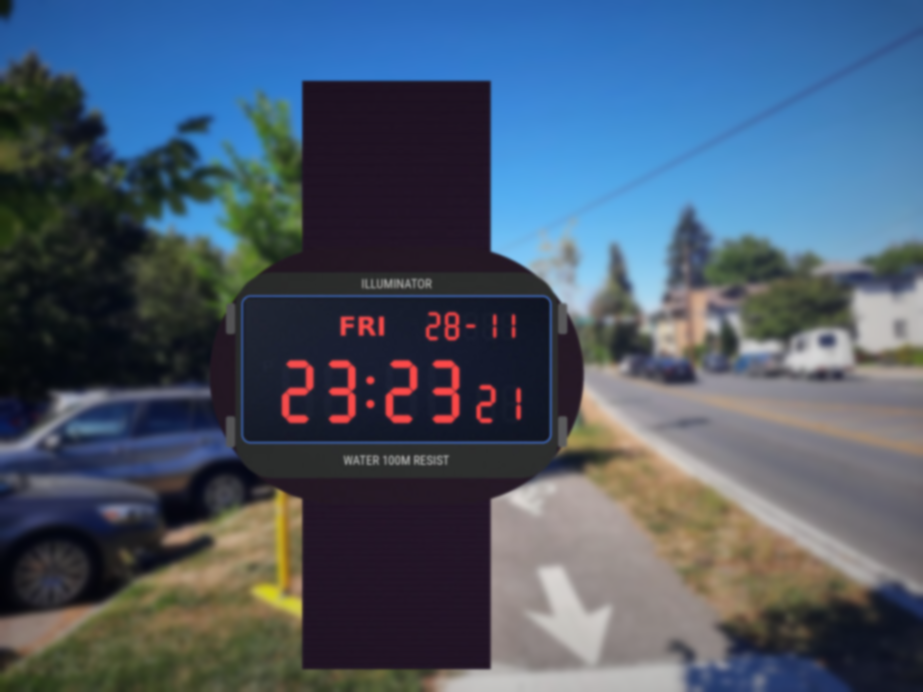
23:23:21
